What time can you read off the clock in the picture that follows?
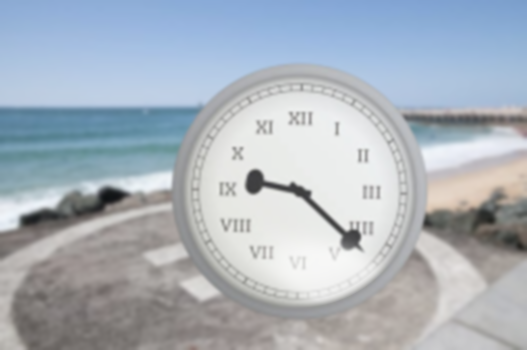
9:22
